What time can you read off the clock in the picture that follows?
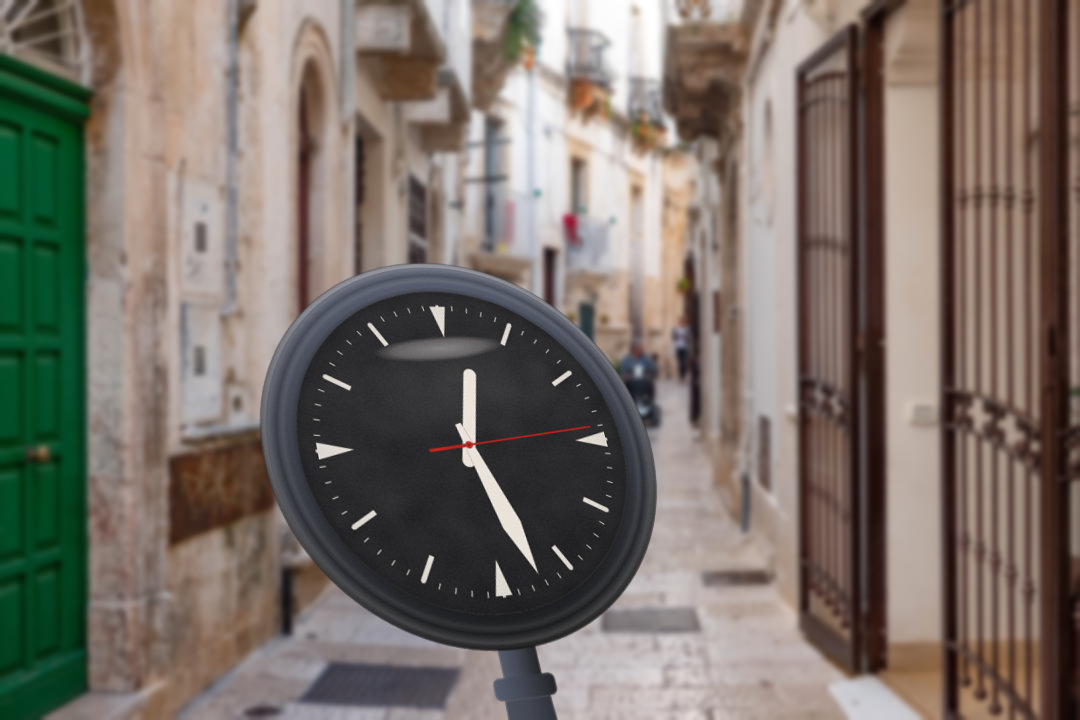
12:27:14
